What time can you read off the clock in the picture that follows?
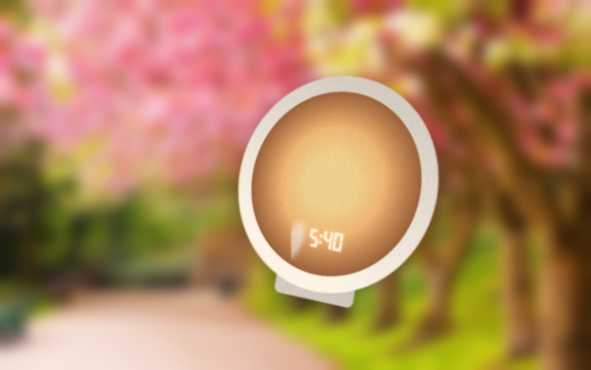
5:40
